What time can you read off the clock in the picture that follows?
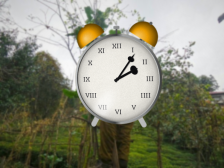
2:06
